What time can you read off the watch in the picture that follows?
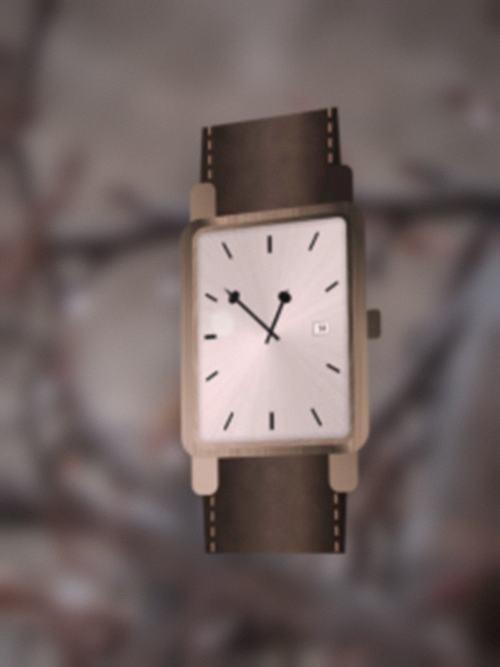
12:52
